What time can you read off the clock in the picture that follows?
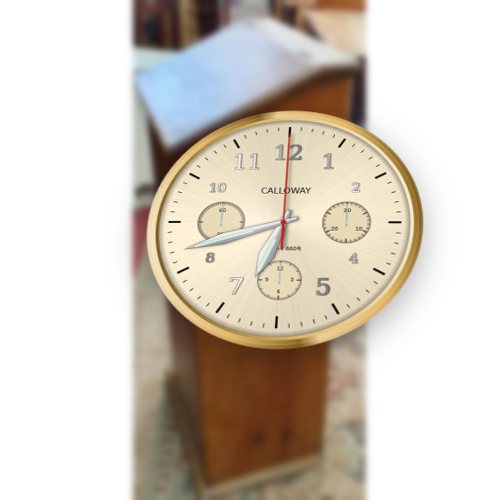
6:42
